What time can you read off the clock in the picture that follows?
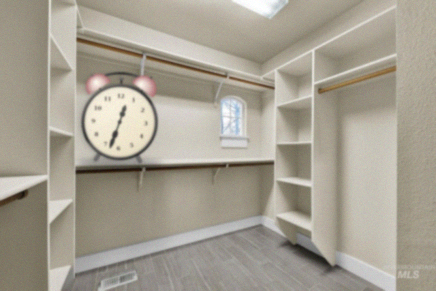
12:33
